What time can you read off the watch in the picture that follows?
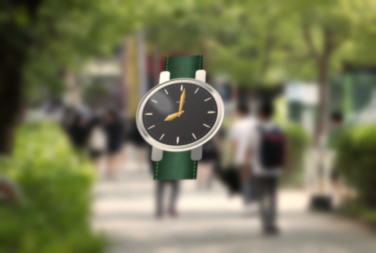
8:01
